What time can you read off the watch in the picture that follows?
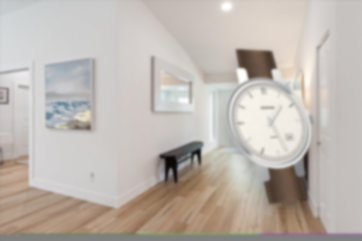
1:27
